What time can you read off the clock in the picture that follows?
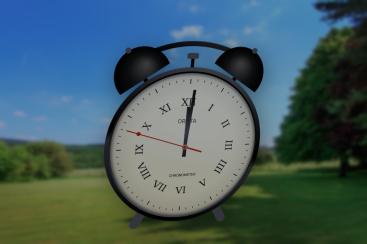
12:00:48
